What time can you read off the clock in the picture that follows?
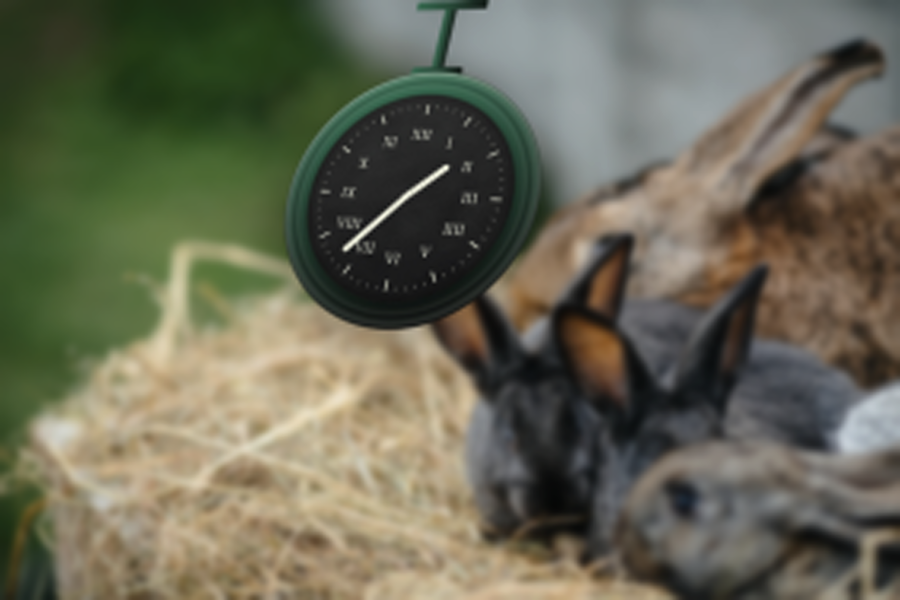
1:37
